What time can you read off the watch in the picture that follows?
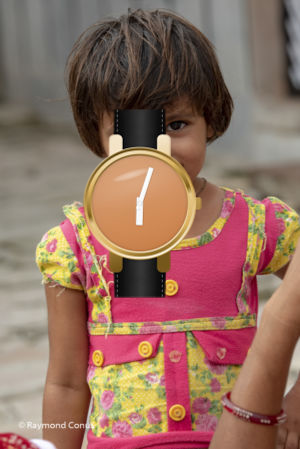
6:03
